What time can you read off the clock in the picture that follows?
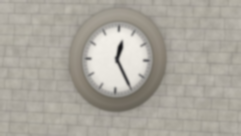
12:25
